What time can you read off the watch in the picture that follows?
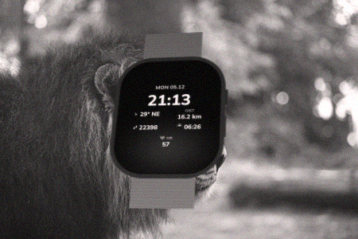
21:13
